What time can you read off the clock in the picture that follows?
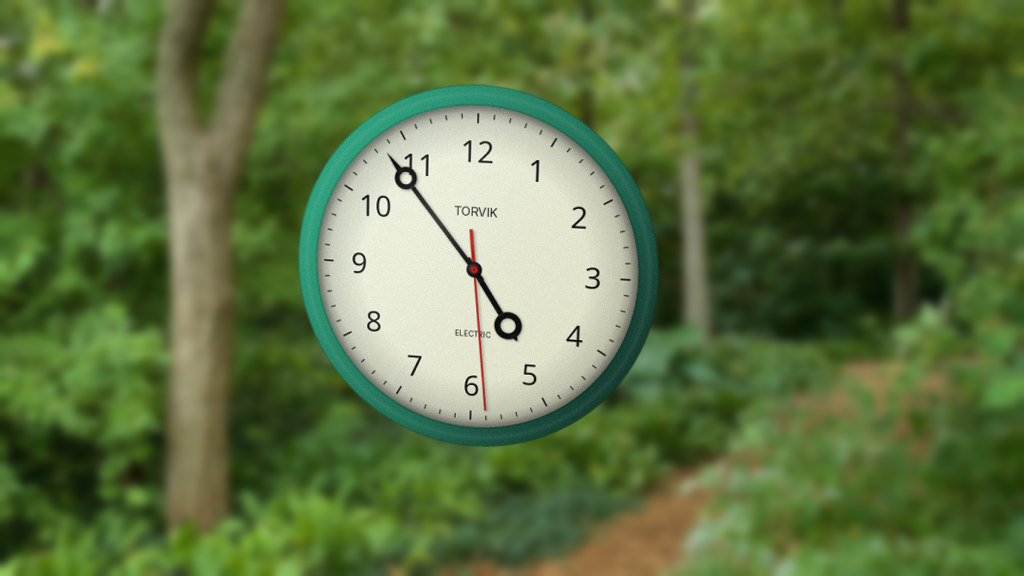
4:53:29
